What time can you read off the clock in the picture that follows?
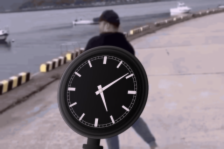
5:09
